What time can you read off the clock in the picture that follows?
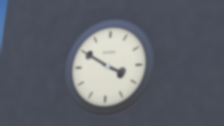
3:50
